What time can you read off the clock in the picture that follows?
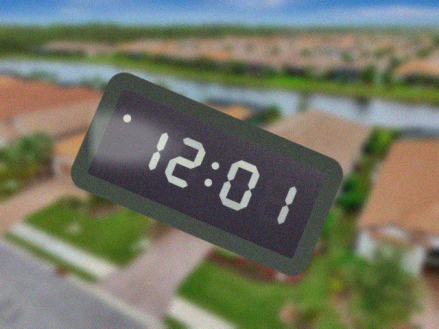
12:01
